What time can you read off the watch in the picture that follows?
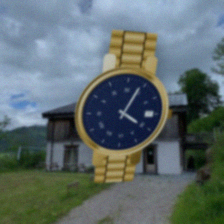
4:04
